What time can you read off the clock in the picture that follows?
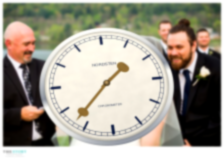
1:37
